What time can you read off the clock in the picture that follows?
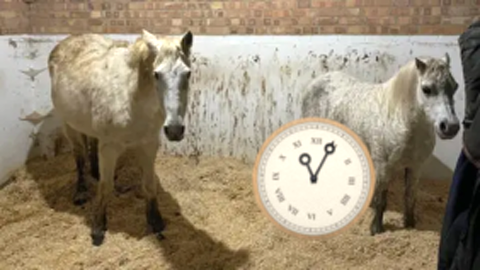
11:04
